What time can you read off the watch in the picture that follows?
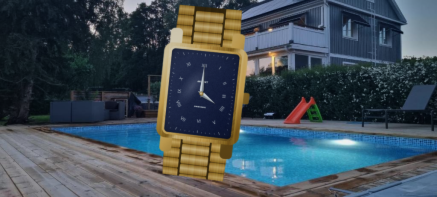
4:00
